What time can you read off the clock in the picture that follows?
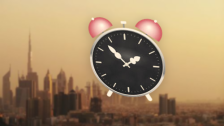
1:53
